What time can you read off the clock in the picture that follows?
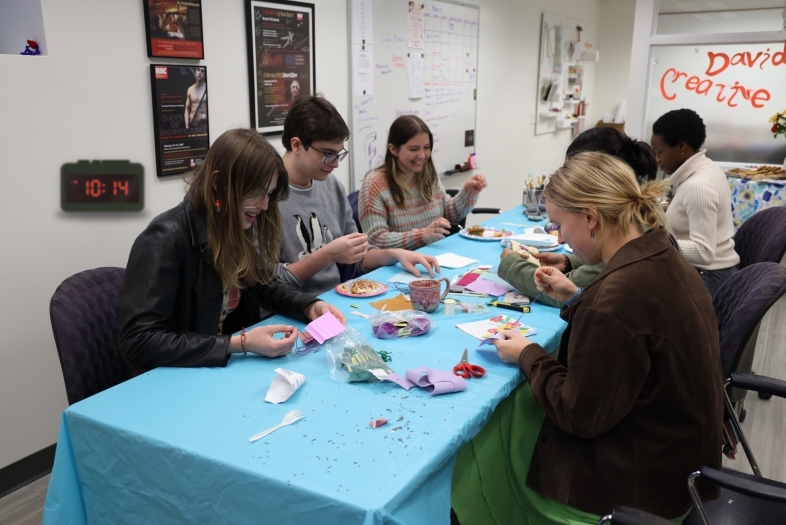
10:14
